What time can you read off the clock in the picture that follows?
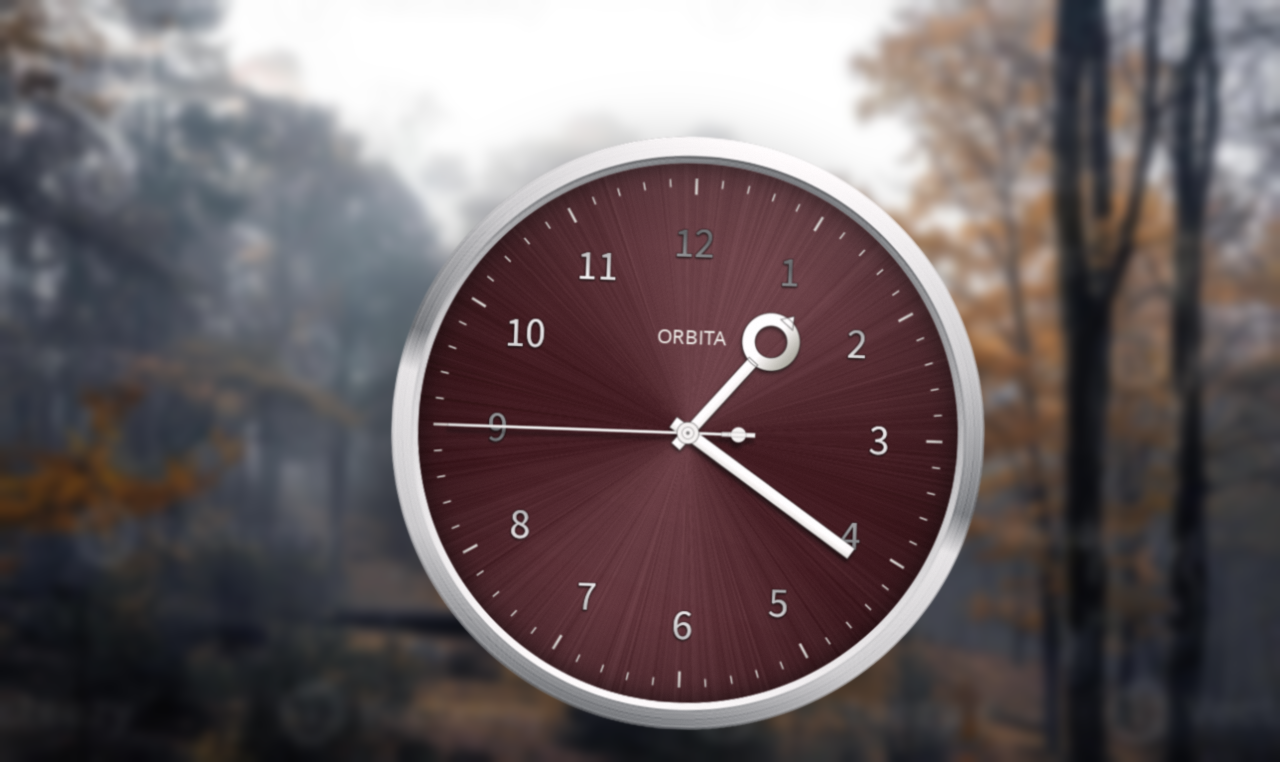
1:20:45
